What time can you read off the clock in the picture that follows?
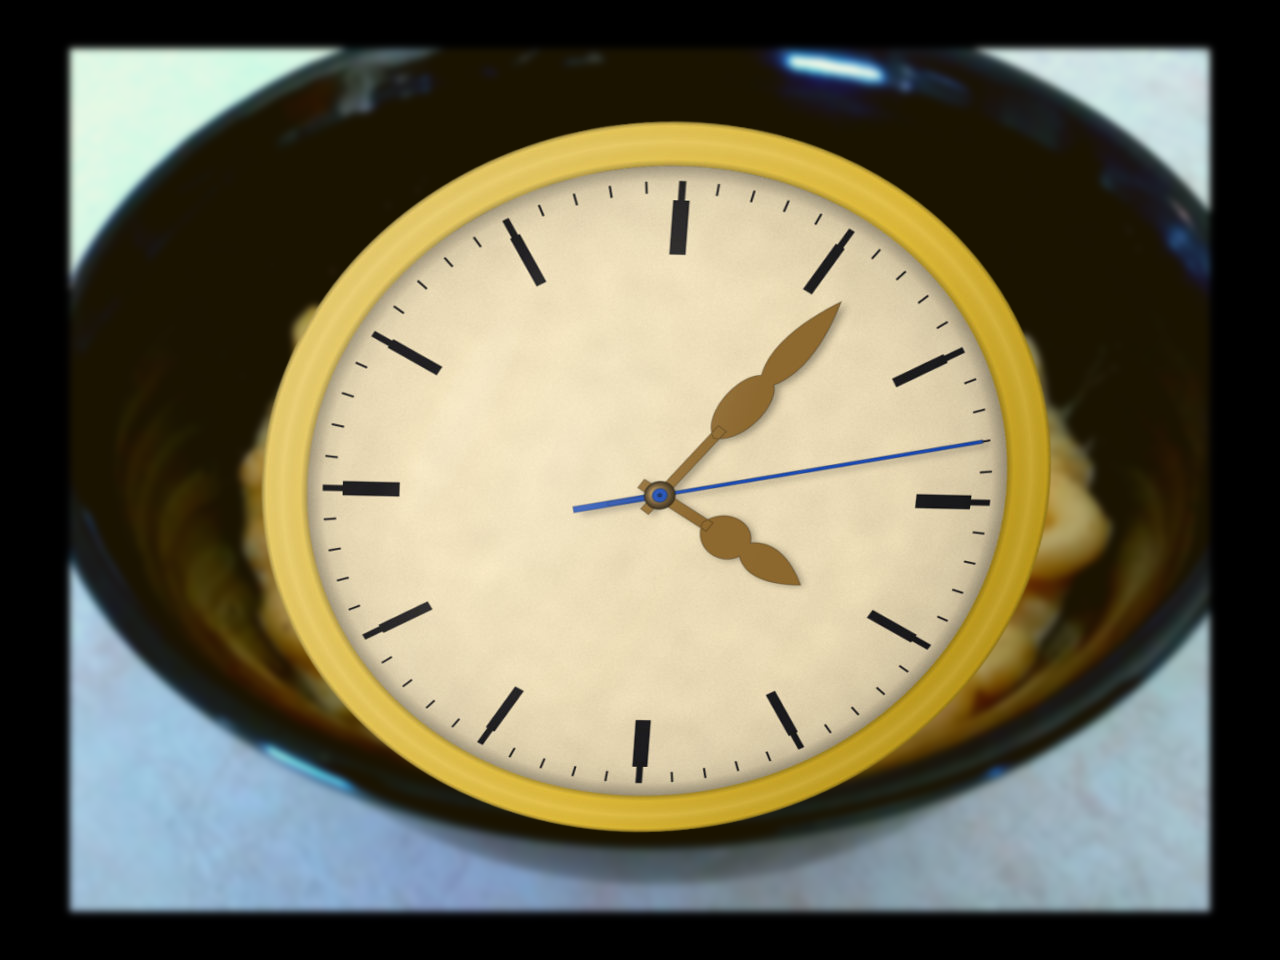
4:06:13
